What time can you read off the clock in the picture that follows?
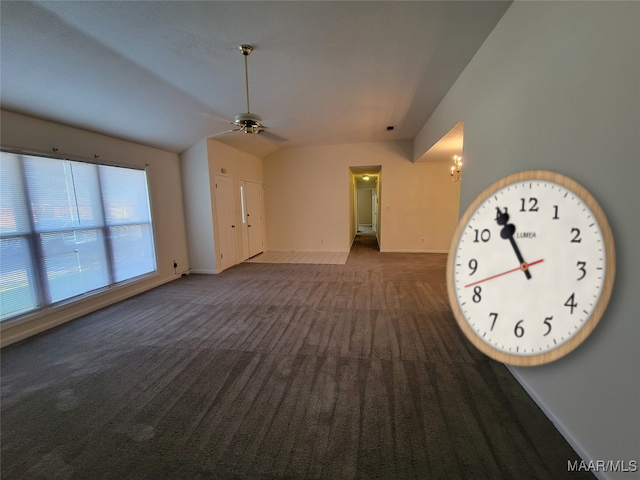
10:54:42
